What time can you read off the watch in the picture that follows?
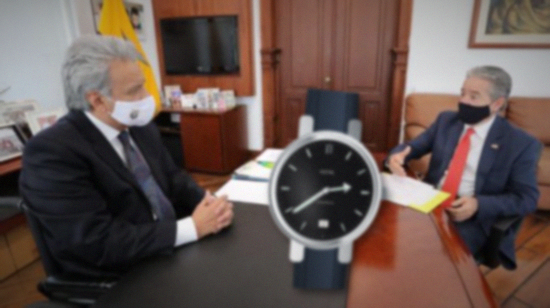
2:39
